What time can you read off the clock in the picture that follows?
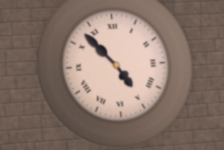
4:53
